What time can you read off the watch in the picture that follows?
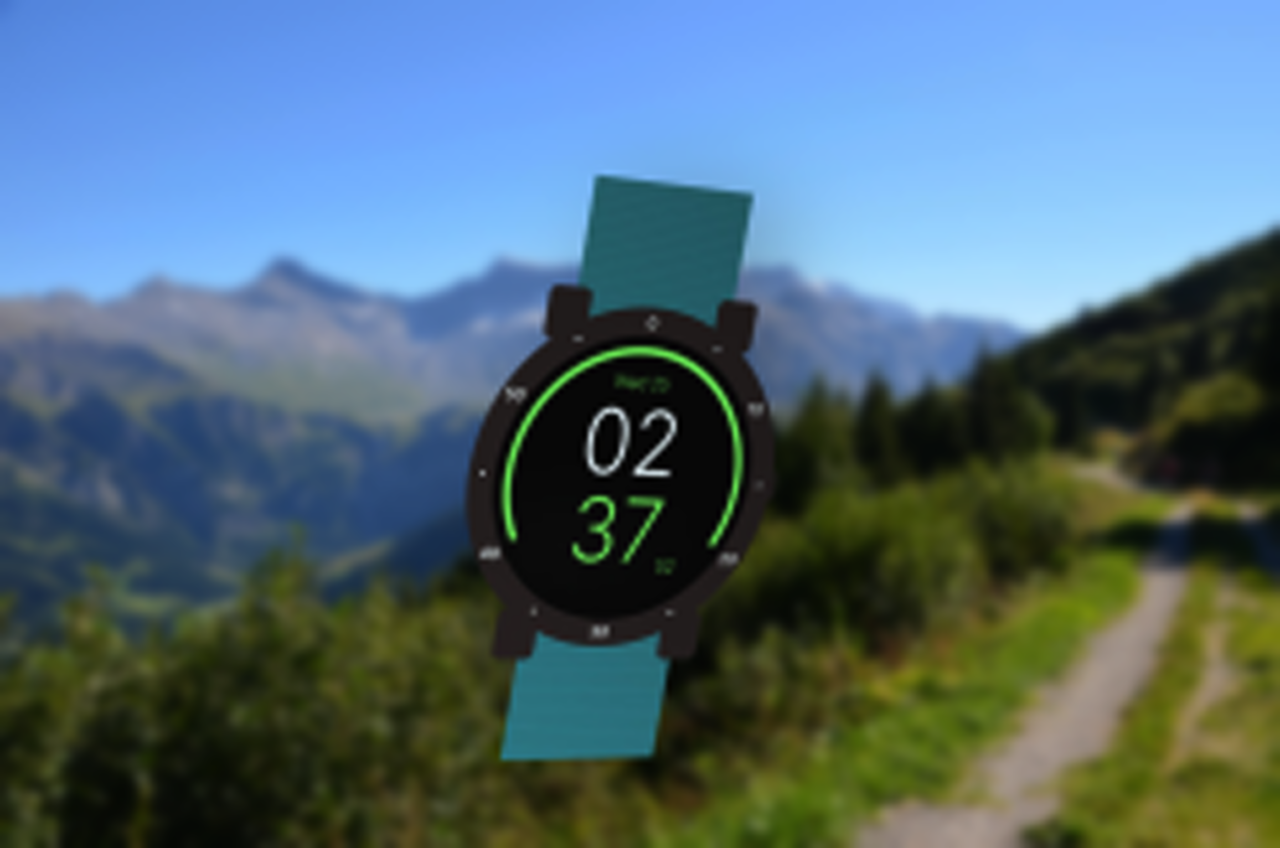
2:37
